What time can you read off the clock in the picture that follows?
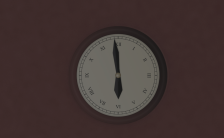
5:59
